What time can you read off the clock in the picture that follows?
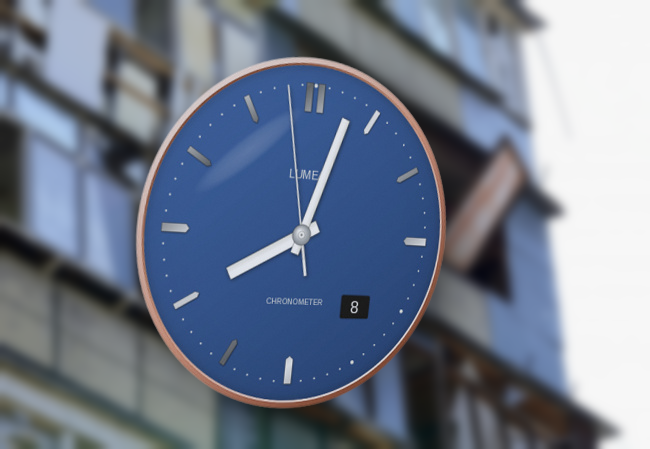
8:02:58
